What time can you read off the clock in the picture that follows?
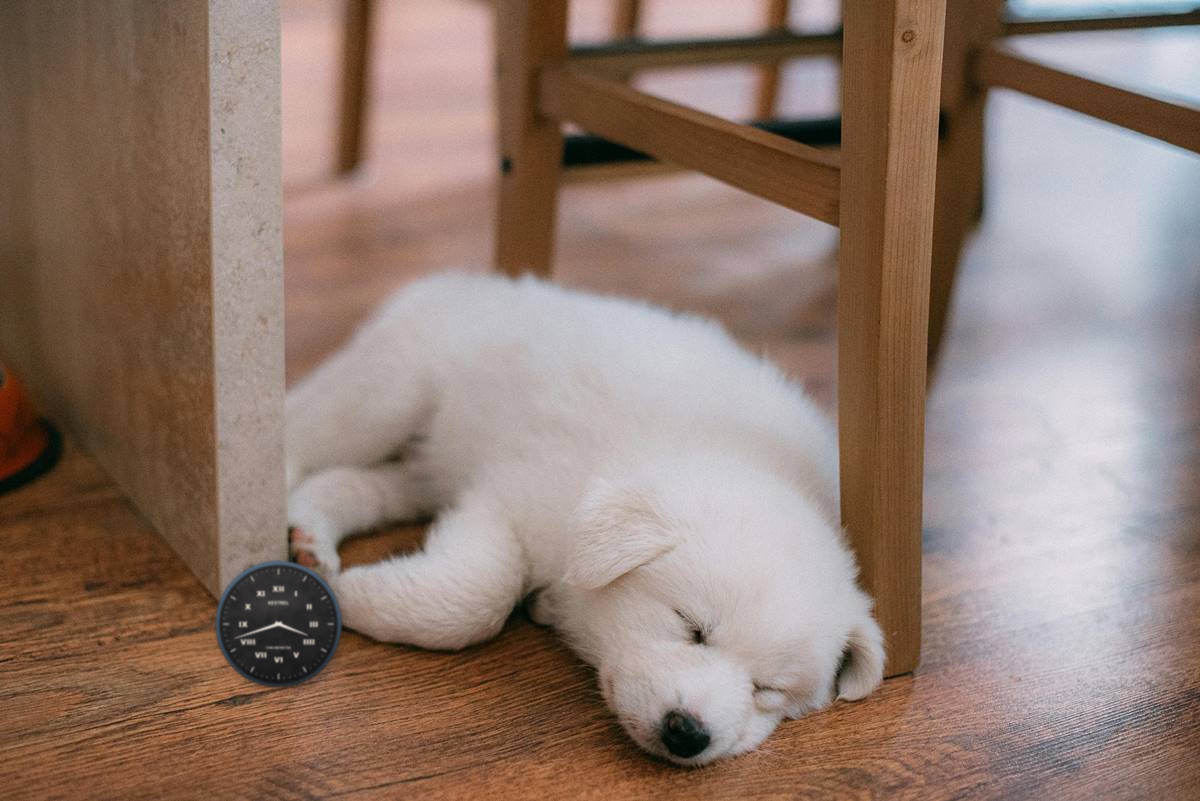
3:42
